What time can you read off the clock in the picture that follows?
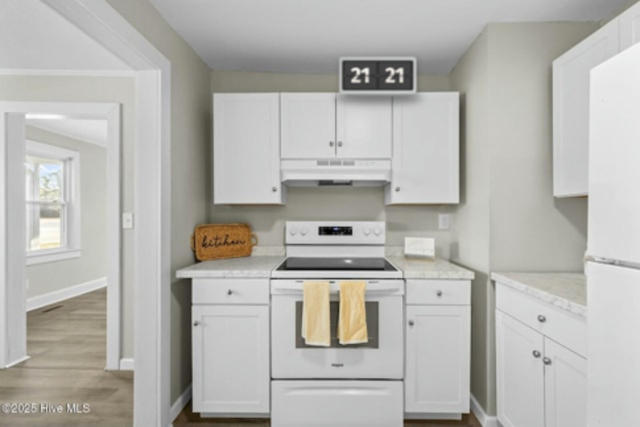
21:21
